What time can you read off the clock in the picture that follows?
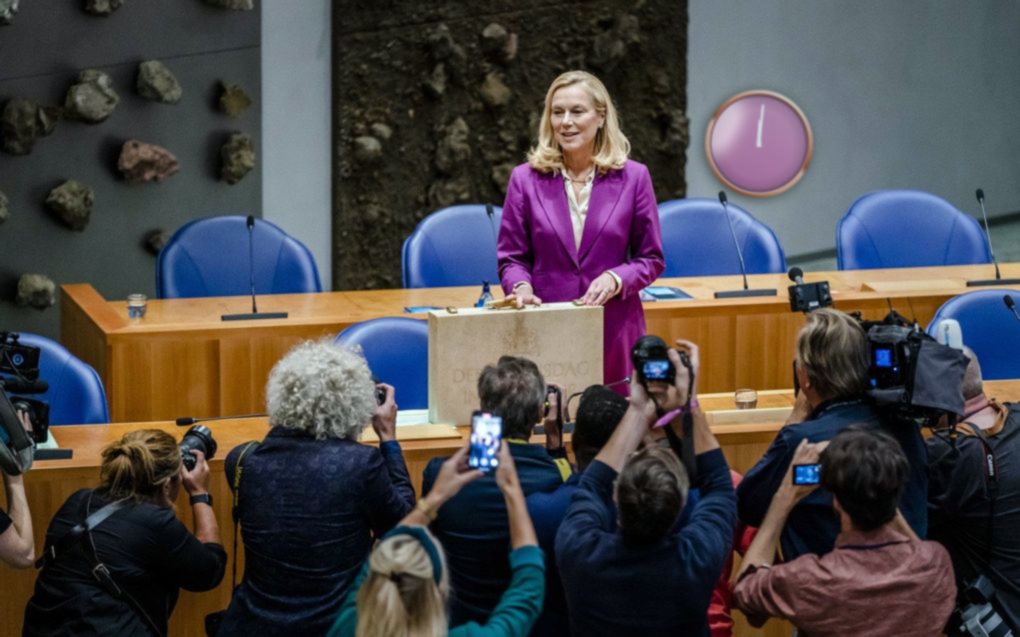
12:01
